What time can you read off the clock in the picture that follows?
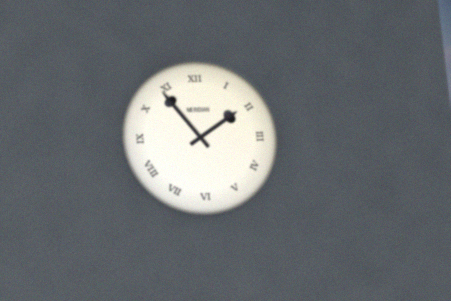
1:54
